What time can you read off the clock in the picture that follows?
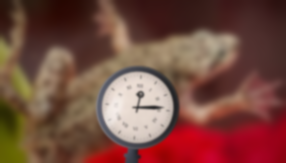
12:14
